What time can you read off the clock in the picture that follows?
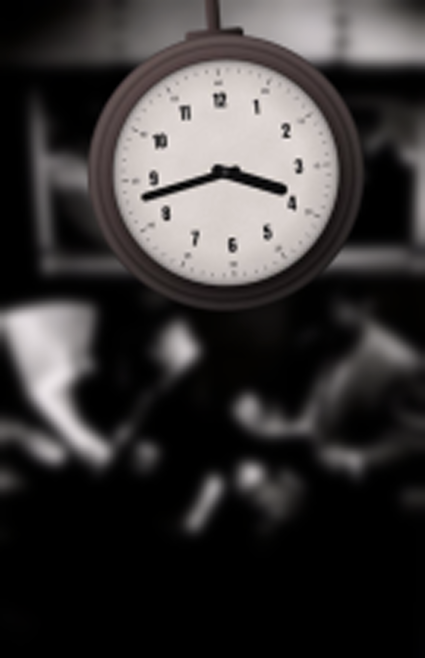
3:43
